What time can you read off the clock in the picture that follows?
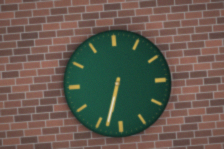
6:33
